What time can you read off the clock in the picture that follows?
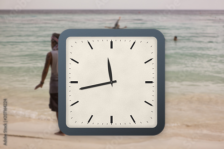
11:43
